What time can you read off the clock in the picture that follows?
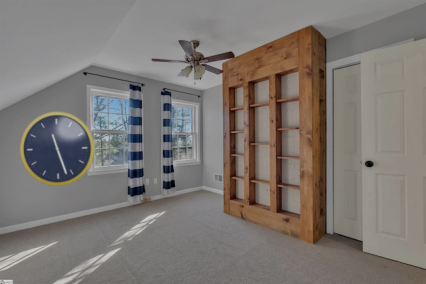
11:27
